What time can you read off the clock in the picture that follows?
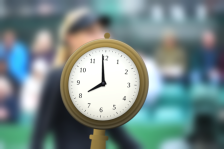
7:59
